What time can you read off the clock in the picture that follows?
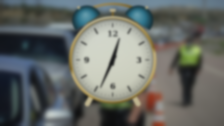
12:34
